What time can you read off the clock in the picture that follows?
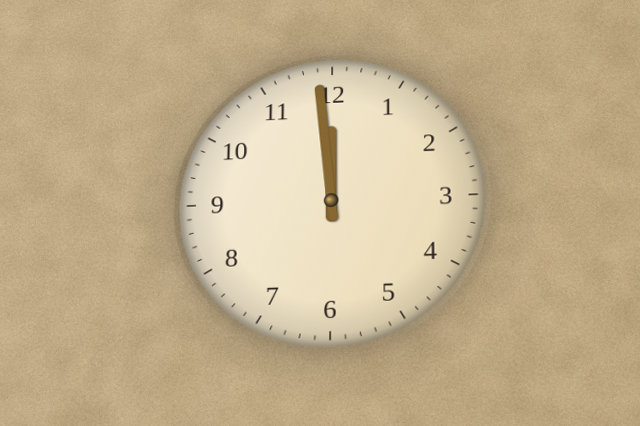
11:59
